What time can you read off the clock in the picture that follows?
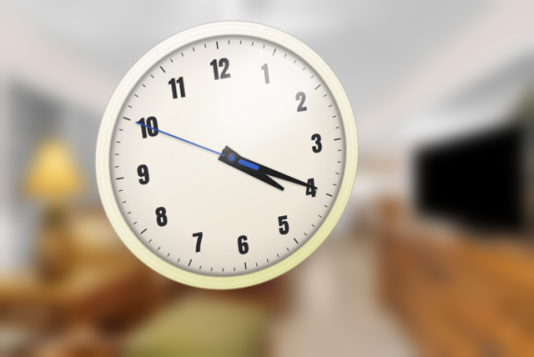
4:19:50
